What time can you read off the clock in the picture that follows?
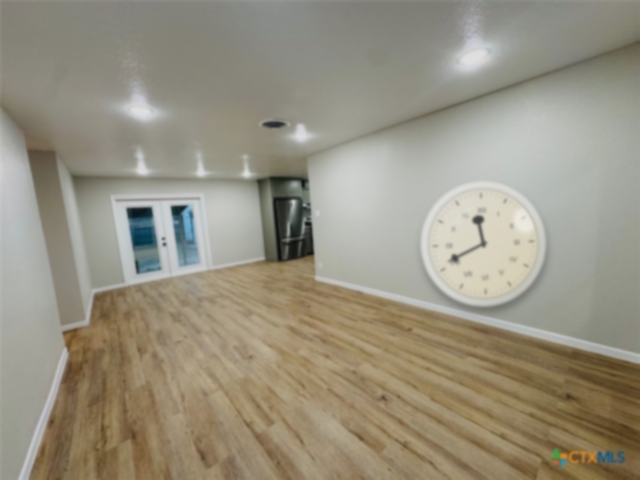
11:41
